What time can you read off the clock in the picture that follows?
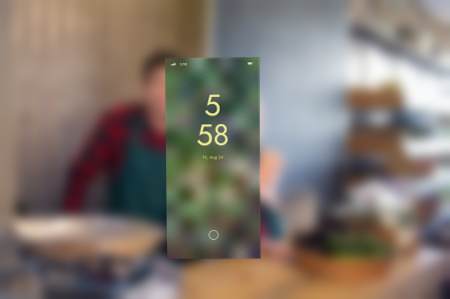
5:58
